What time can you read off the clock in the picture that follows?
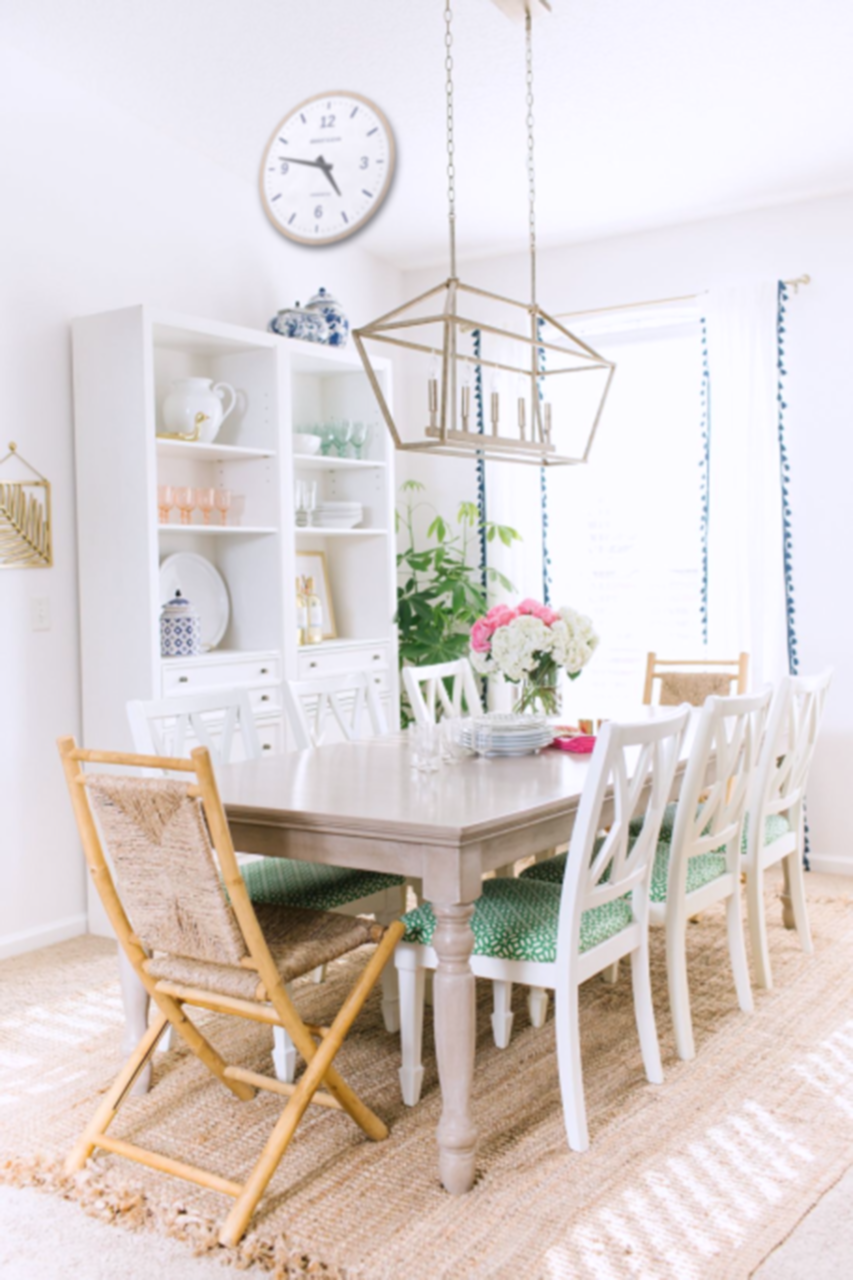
4:47
